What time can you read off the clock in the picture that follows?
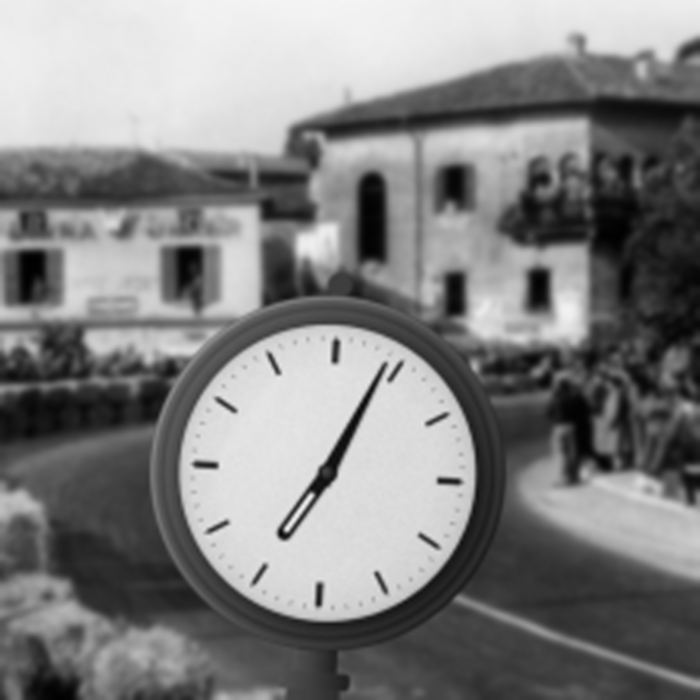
7:04
